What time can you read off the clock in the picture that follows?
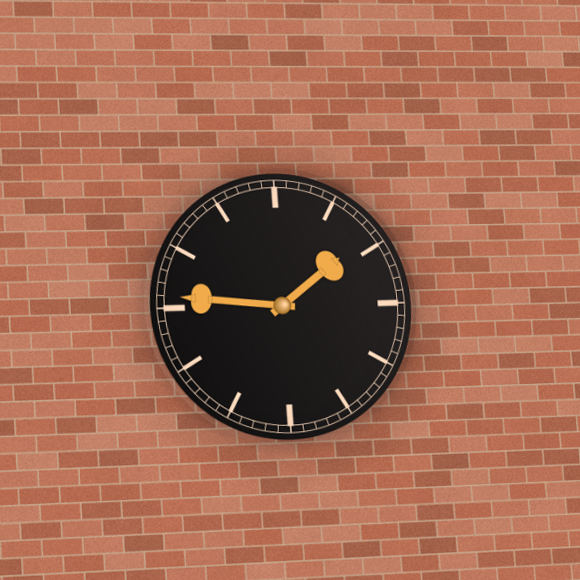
1:46
